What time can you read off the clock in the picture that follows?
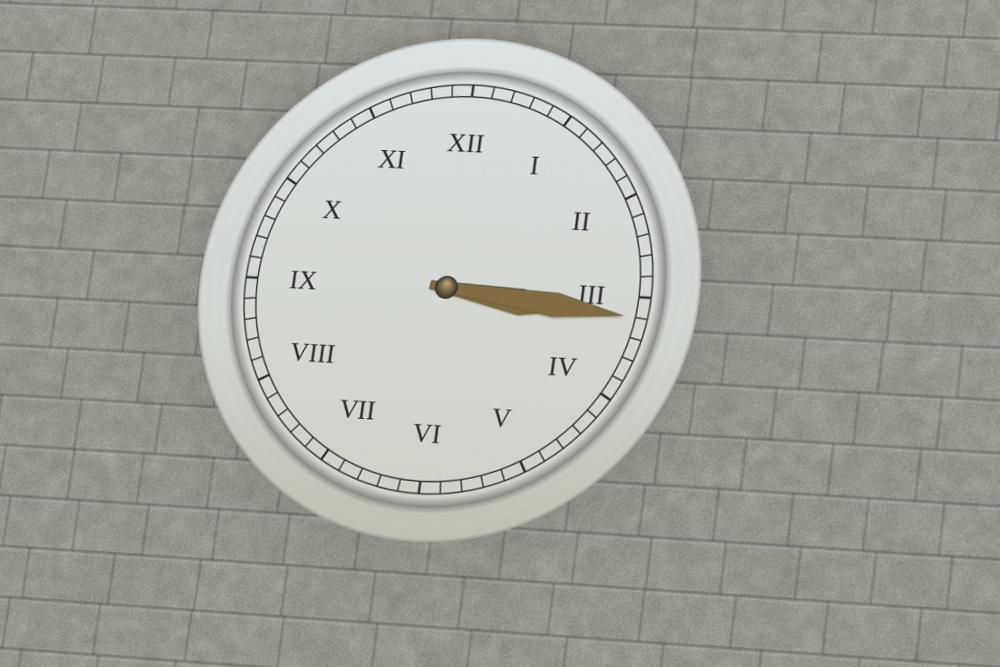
3:16
